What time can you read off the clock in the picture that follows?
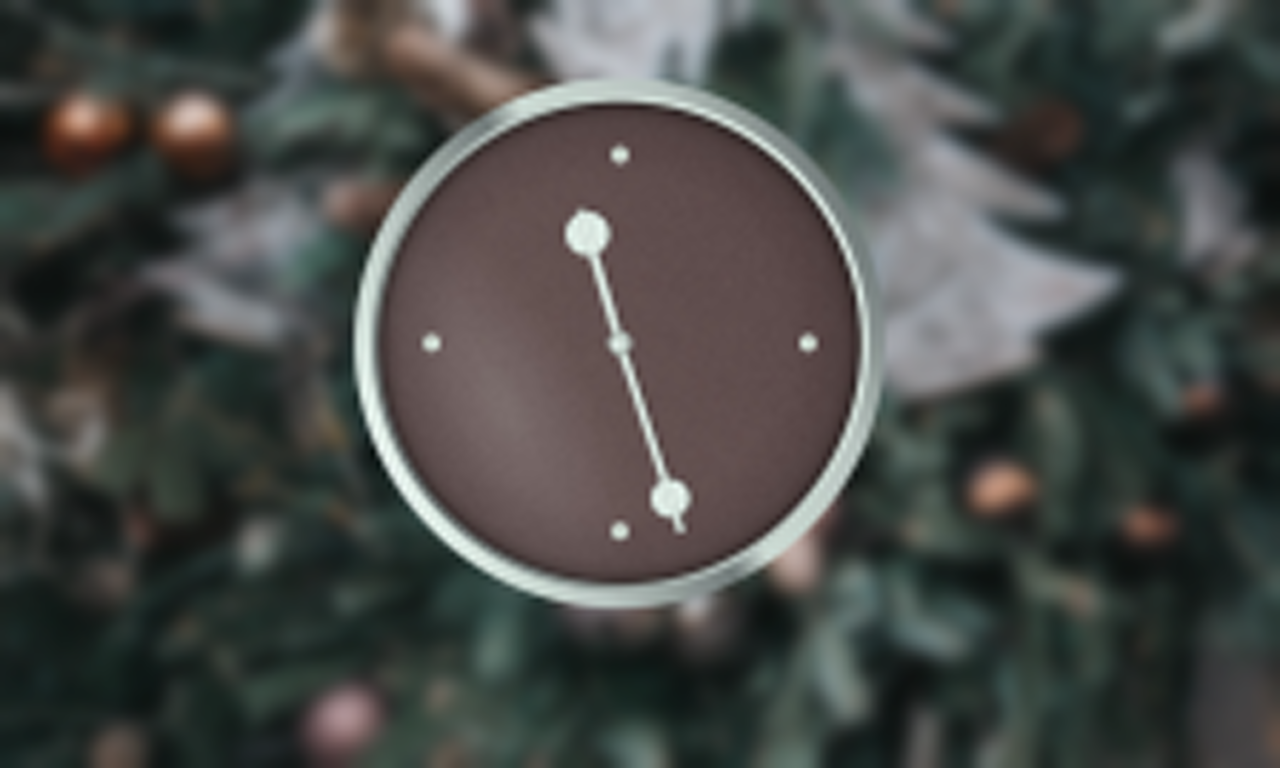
11:27
